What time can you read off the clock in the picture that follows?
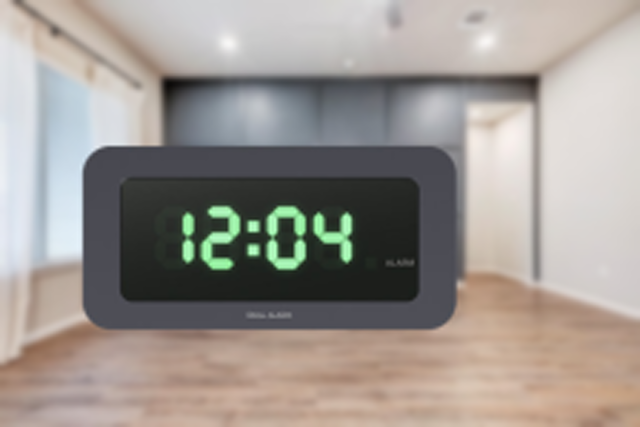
12:04
